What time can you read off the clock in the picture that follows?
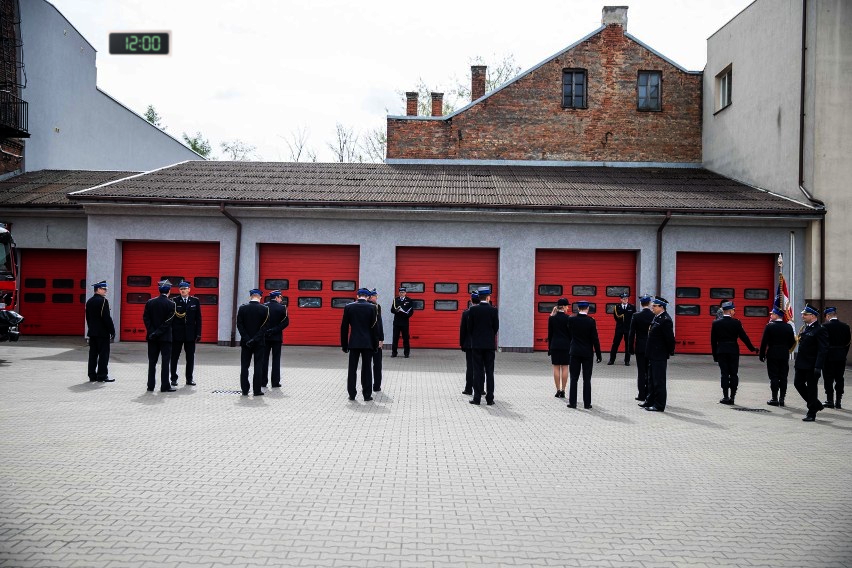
12:00
